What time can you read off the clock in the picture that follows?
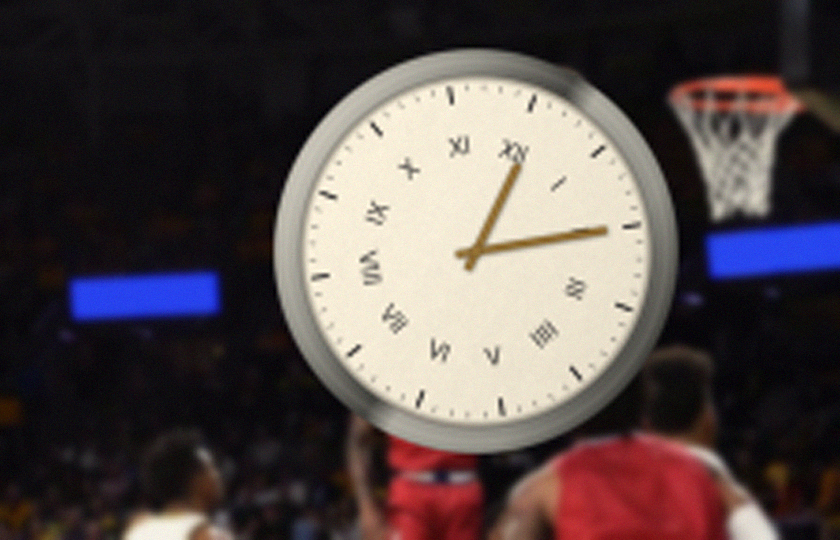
12:10
